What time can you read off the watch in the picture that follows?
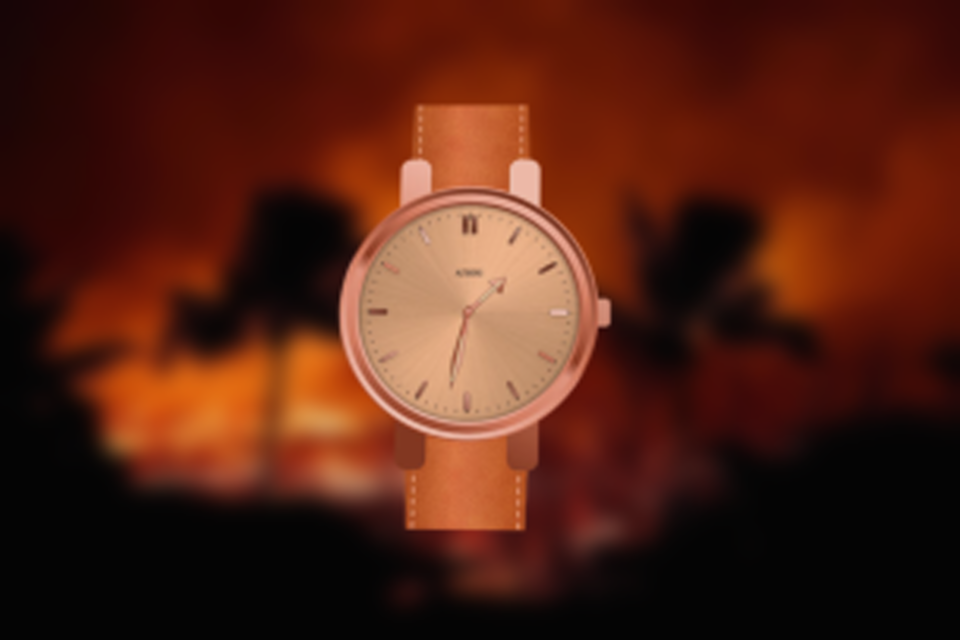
1:32
